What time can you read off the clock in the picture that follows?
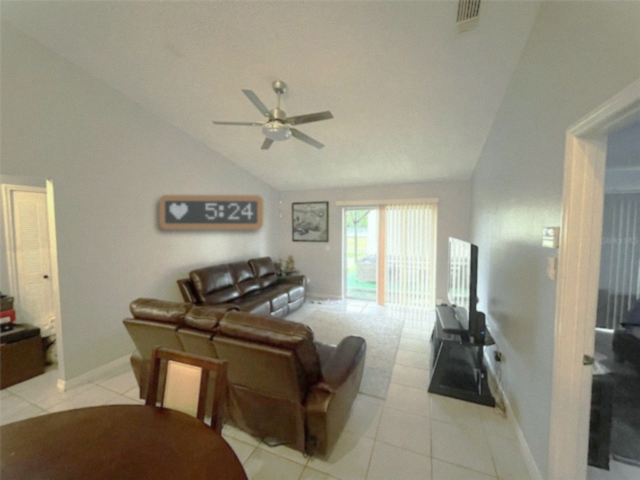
5:24
